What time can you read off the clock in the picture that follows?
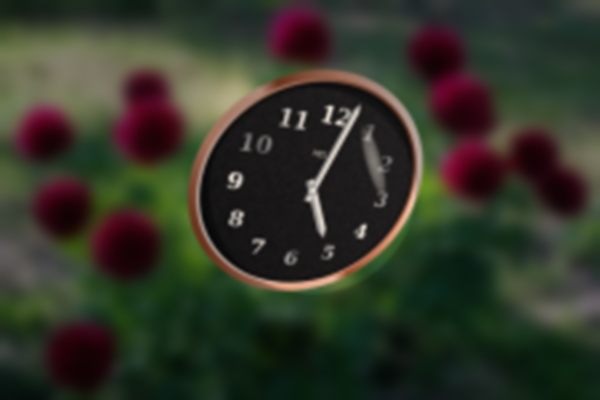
5:02
